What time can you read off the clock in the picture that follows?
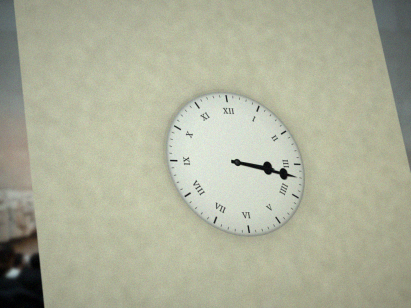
3:17
